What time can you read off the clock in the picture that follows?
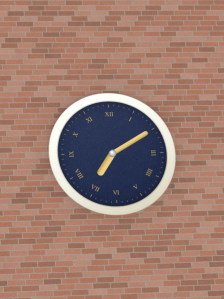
7:10
